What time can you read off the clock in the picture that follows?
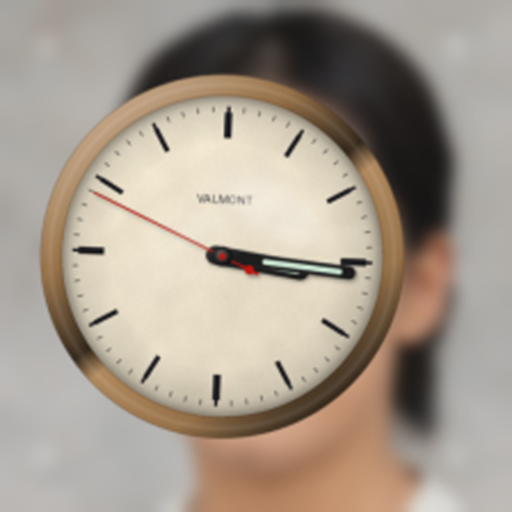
3:15:49
